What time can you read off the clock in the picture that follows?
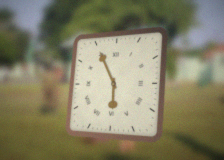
5:55
